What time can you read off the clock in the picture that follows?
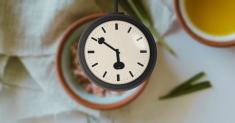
5:51
